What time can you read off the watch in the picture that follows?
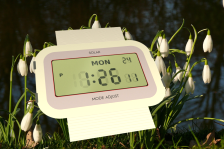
1:26:11
